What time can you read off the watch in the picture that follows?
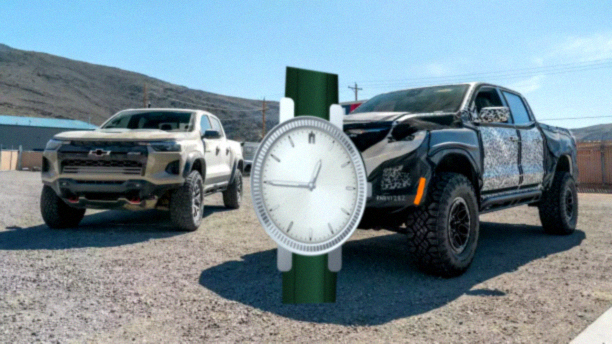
12:45
